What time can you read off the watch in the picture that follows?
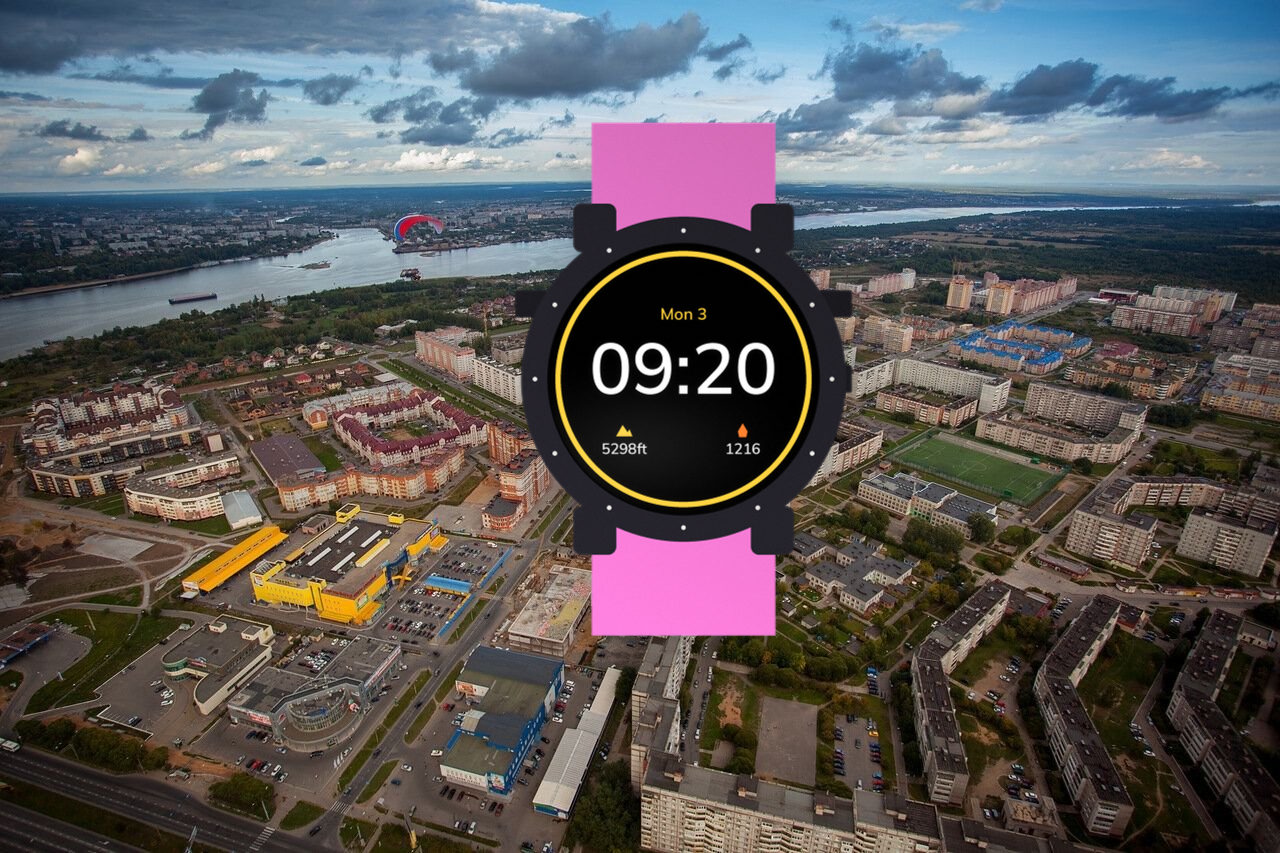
9:20
